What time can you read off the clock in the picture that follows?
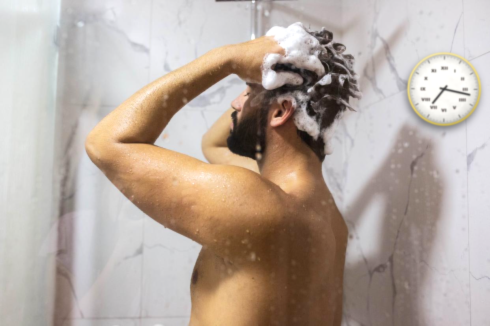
7:17
